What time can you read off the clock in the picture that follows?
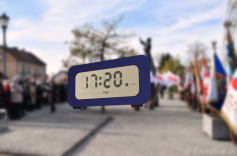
17:20
